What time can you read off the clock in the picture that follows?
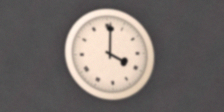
4:01
